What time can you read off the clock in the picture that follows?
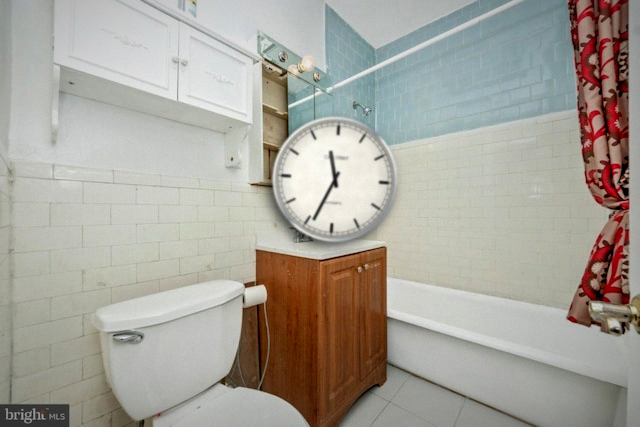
11:34
